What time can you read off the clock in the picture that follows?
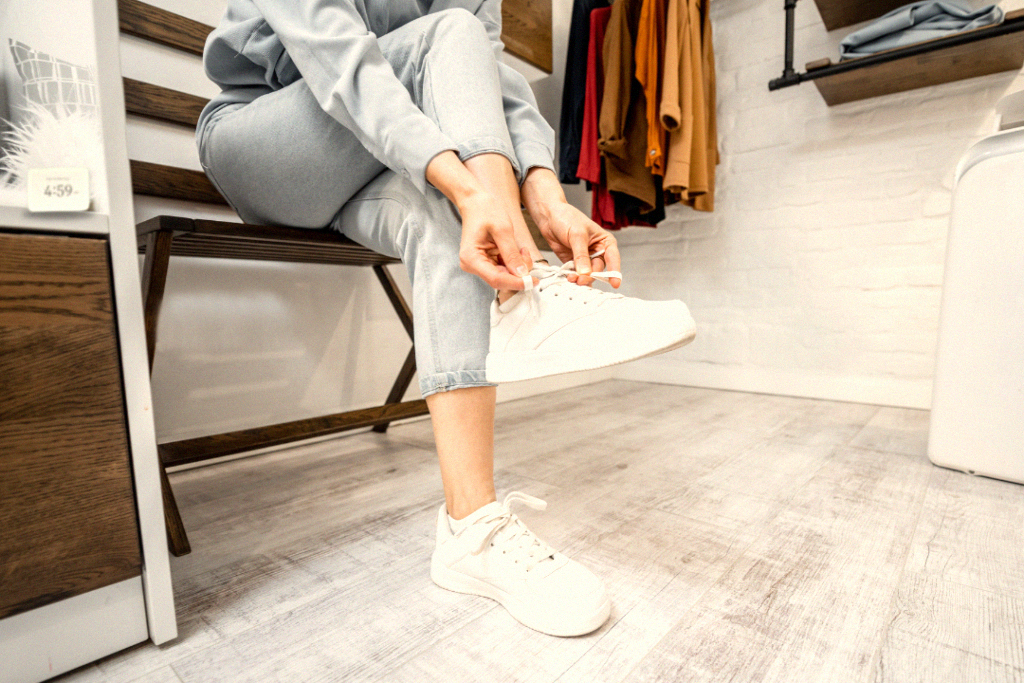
4:59
